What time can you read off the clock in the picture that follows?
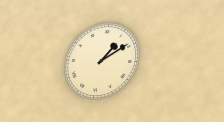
1:09
